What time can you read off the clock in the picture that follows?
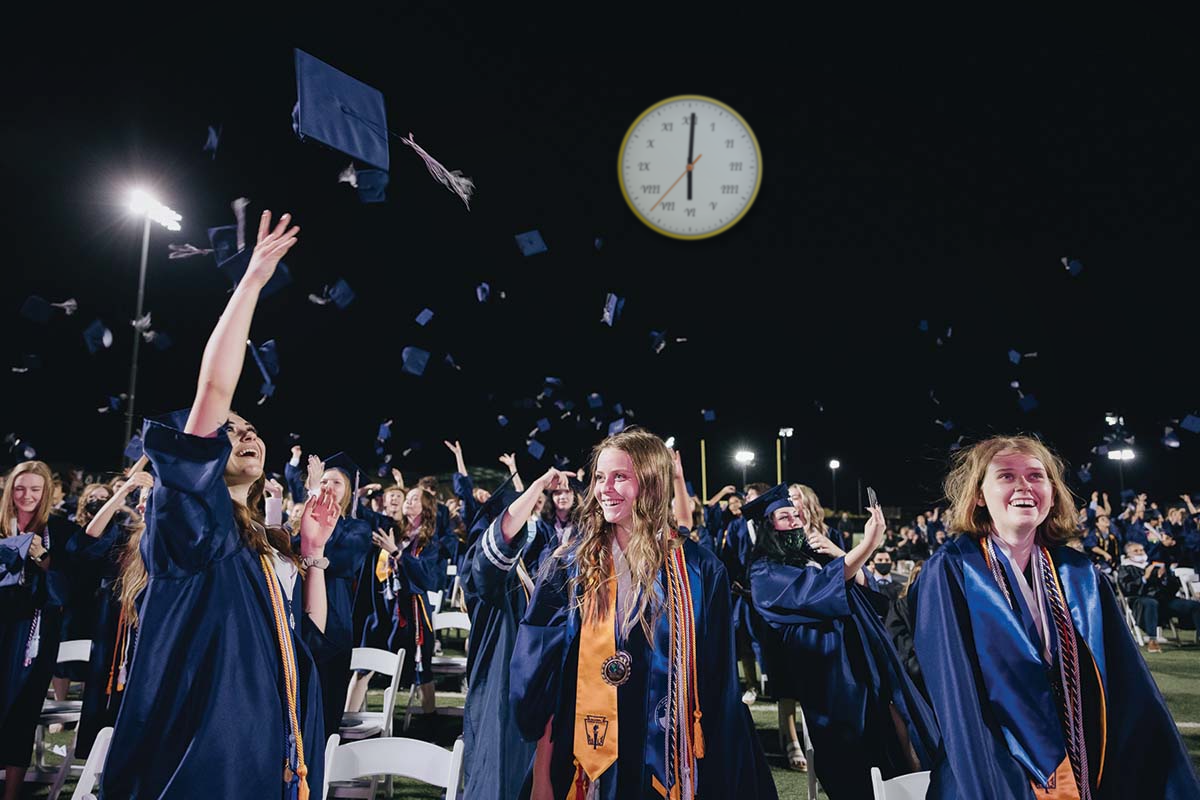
6:00:37
